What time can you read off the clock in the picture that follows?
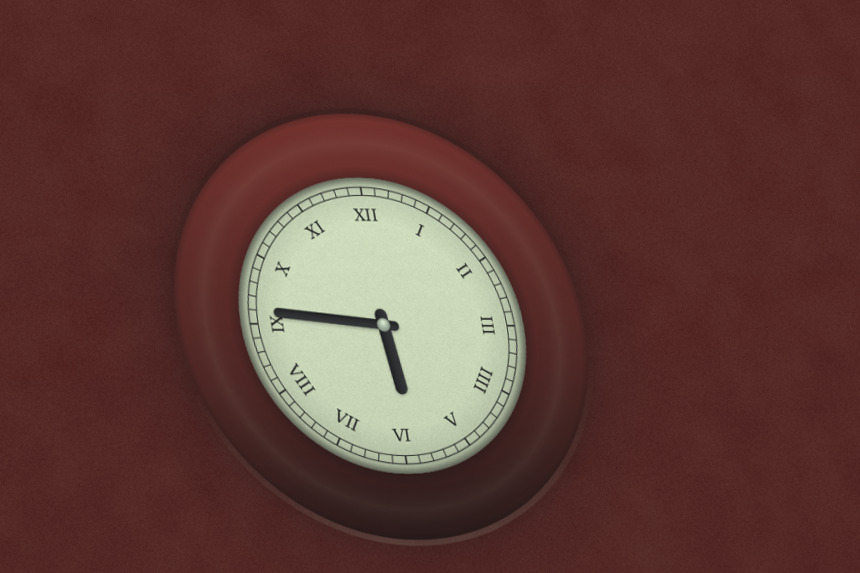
5:46
